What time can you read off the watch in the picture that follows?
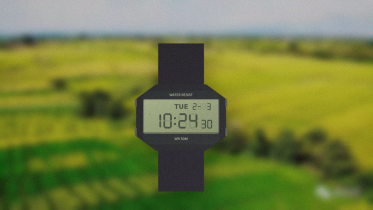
10:24:30
